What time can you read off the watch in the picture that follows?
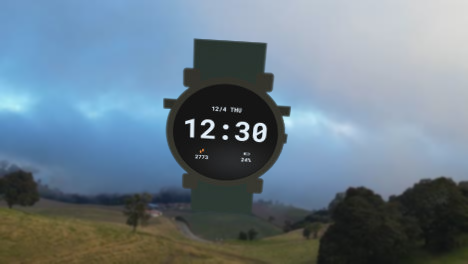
12:30
